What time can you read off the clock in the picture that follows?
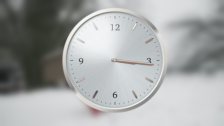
3:16
